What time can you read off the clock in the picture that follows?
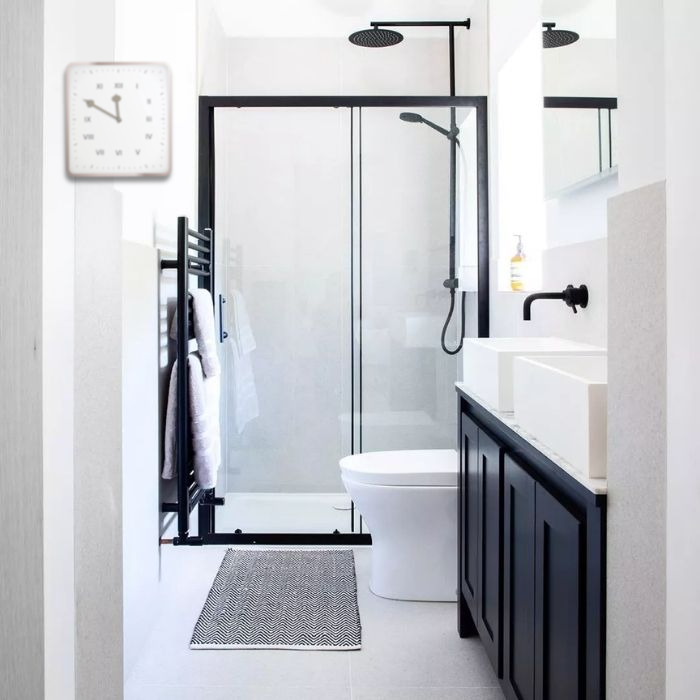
11:50
